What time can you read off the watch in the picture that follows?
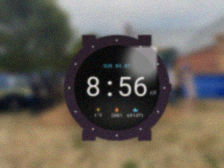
8:56
